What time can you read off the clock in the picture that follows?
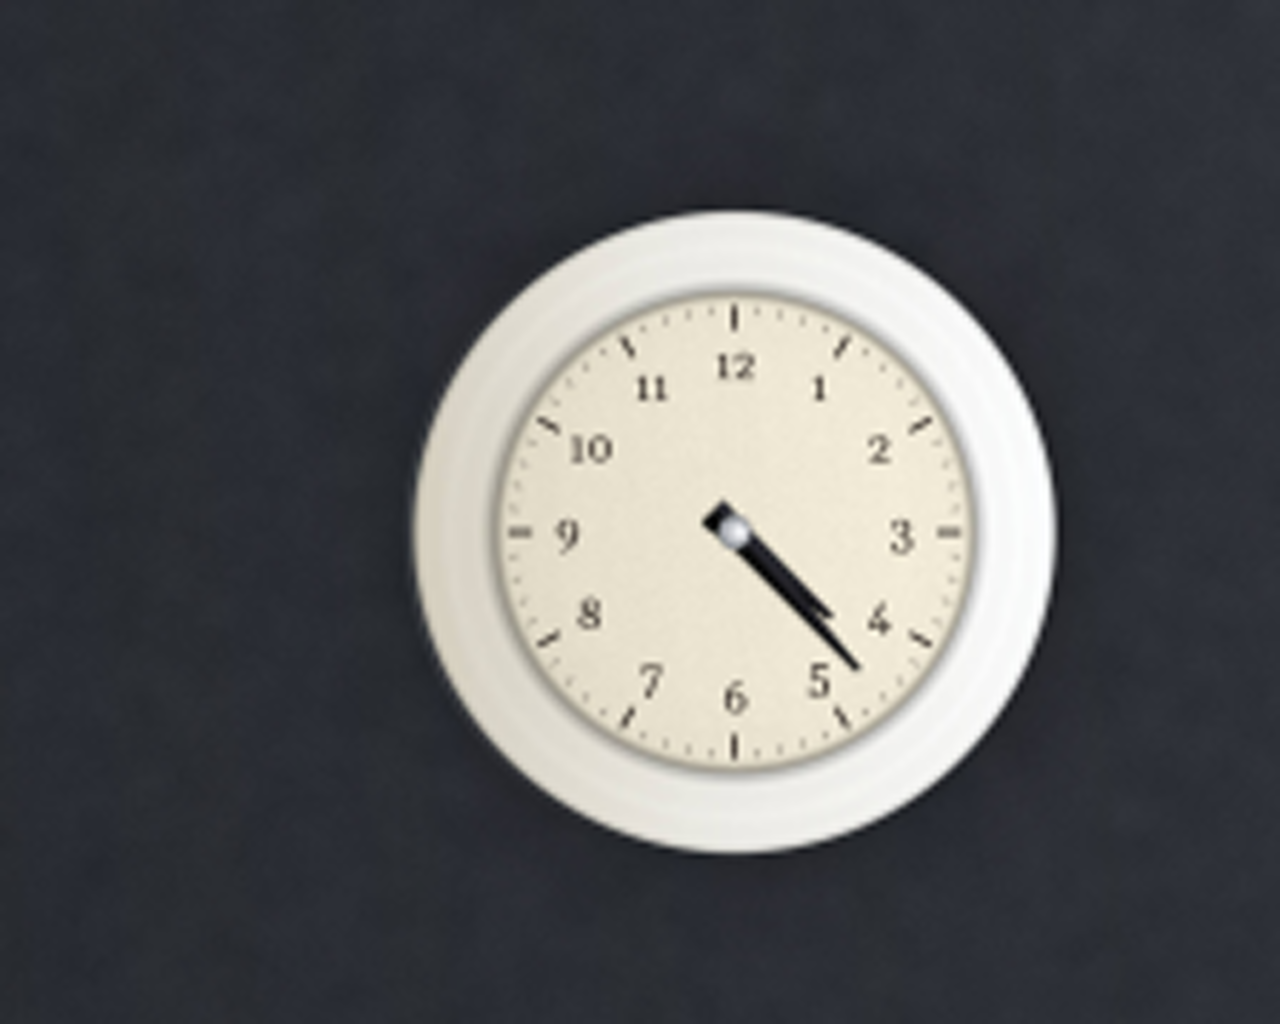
4:23
